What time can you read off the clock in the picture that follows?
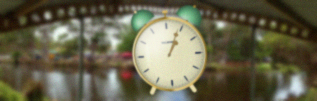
1:04
